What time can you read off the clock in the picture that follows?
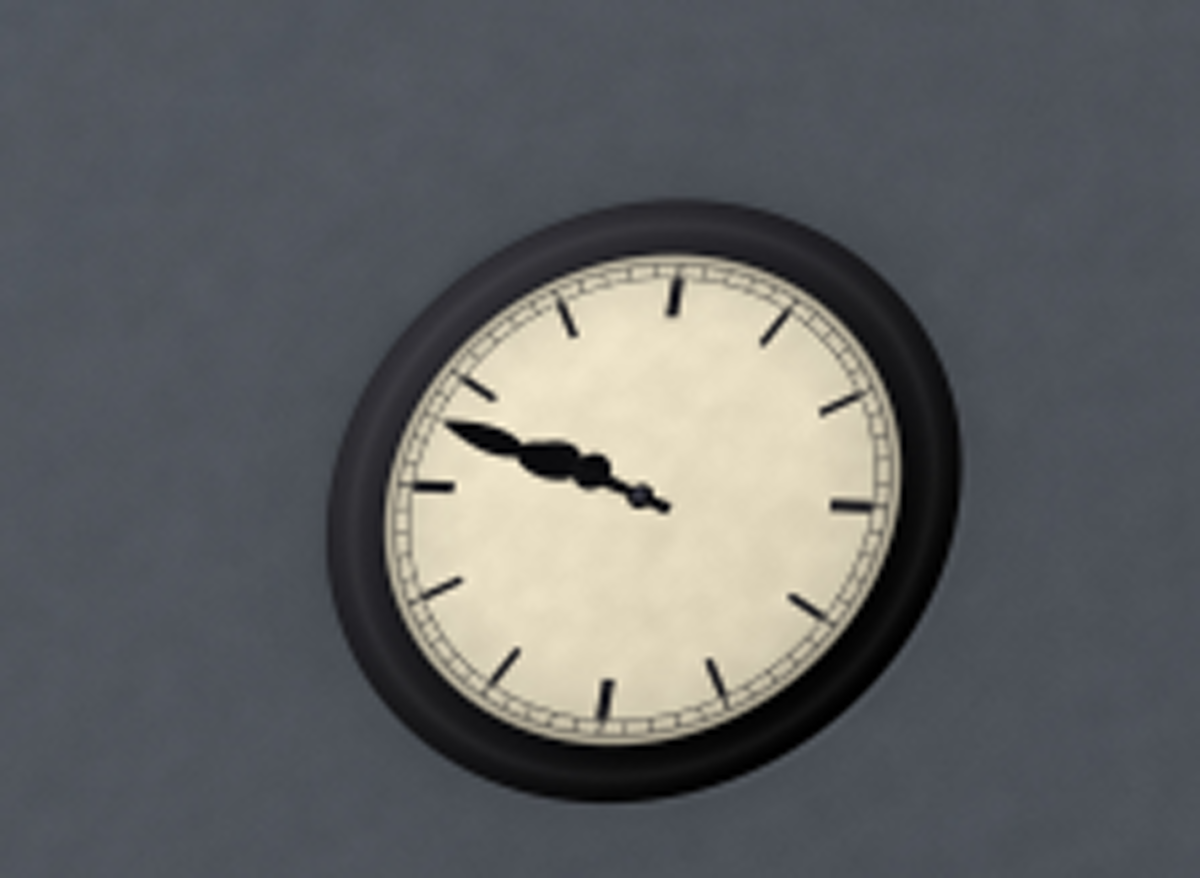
9:48
